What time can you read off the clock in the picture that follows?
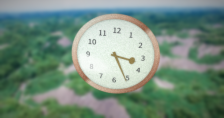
3:26
